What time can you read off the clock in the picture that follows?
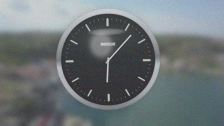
6:07
